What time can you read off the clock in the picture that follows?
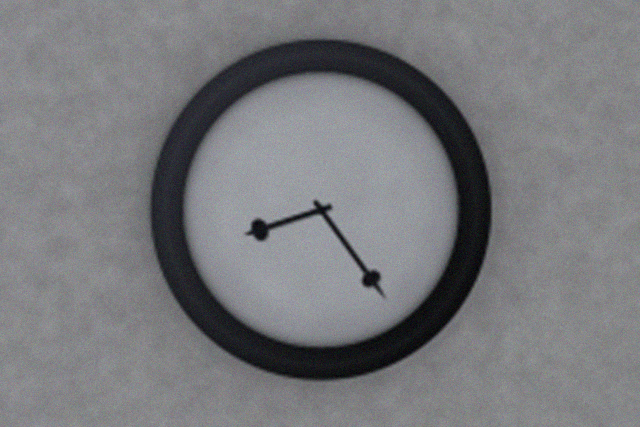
8:24
